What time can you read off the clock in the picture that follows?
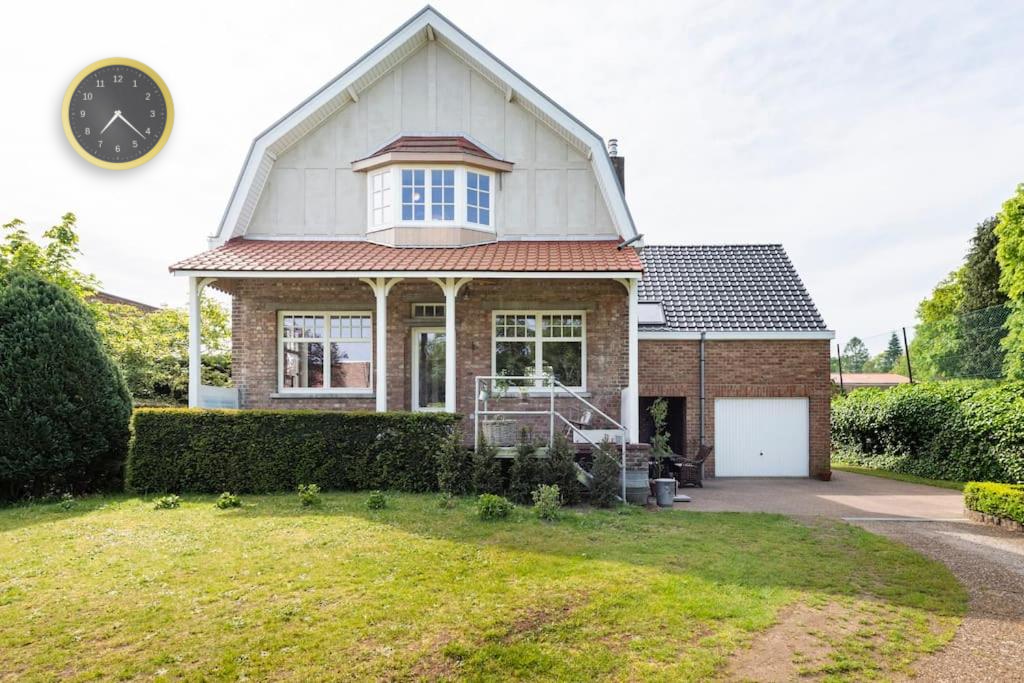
7:22
